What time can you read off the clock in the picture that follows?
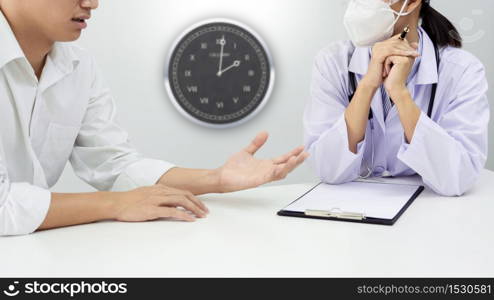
2:01
